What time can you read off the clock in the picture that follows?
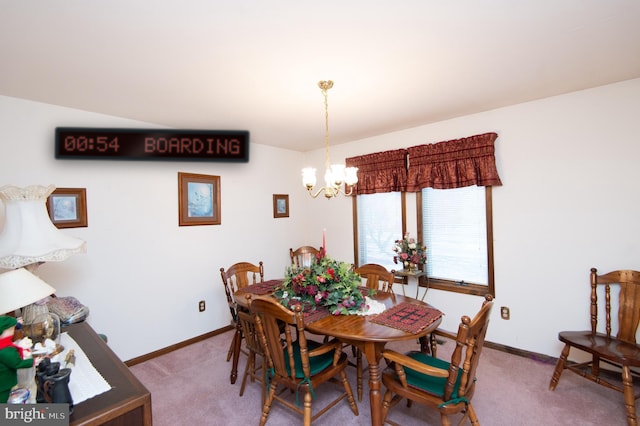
0:54
